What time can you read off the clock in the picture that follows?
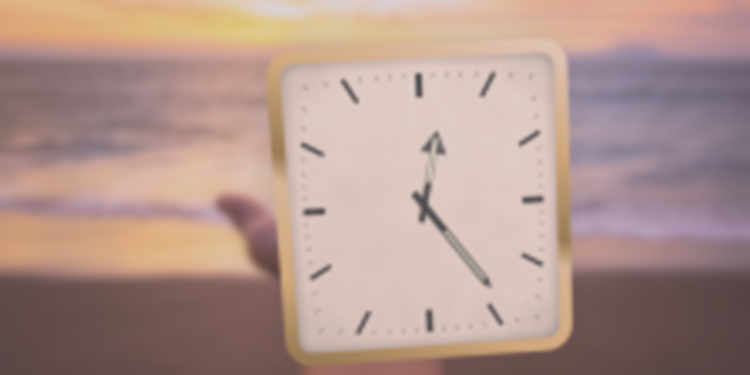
12:24
